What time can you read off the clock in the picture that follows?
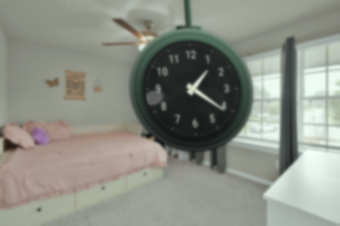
1:21
